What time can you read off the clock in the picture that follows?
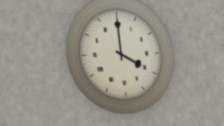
4:00
